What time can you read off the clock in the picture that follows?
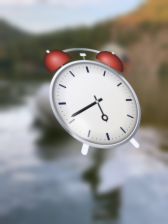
5:41
